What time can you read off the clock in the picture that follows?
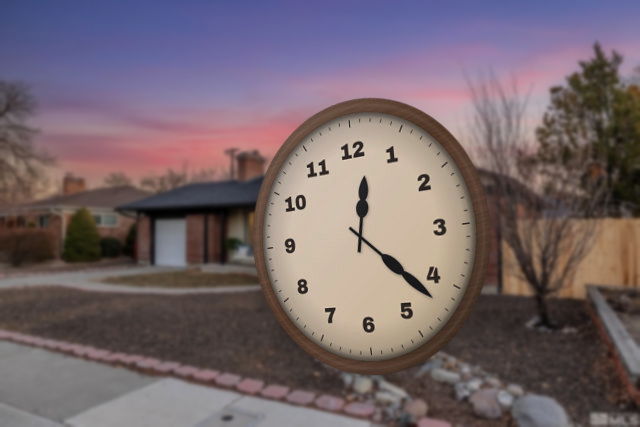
12:22
